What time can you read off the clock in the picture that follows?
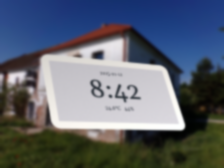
8:42
